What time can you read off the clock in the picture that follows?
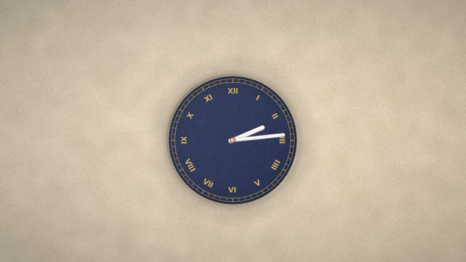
2:14
